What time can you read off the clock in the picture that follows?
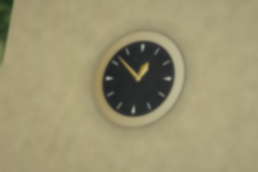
12:52
